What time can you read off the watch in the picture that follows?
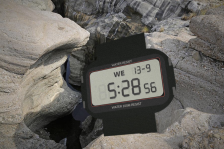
5:28:56
